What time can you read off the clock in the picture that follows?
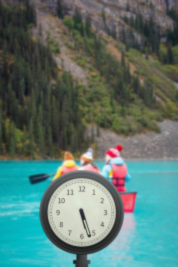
5:27
